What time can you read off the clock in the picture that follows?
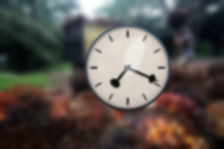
7:19
